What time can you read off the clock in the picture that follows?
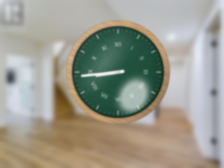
8:44
